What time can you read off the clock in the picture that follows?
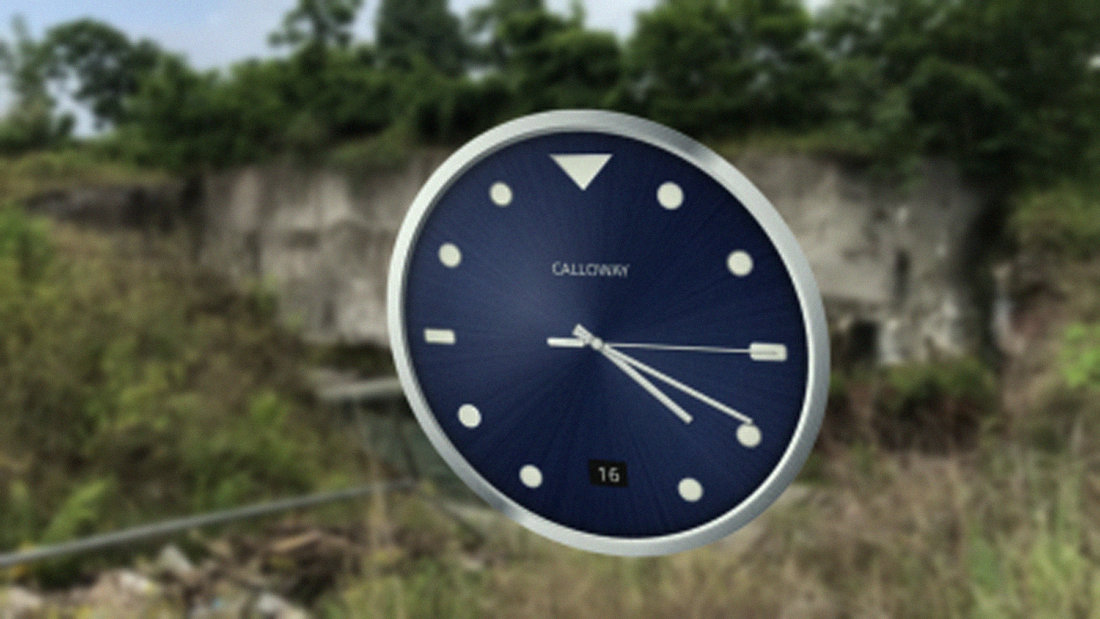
4:19:15
